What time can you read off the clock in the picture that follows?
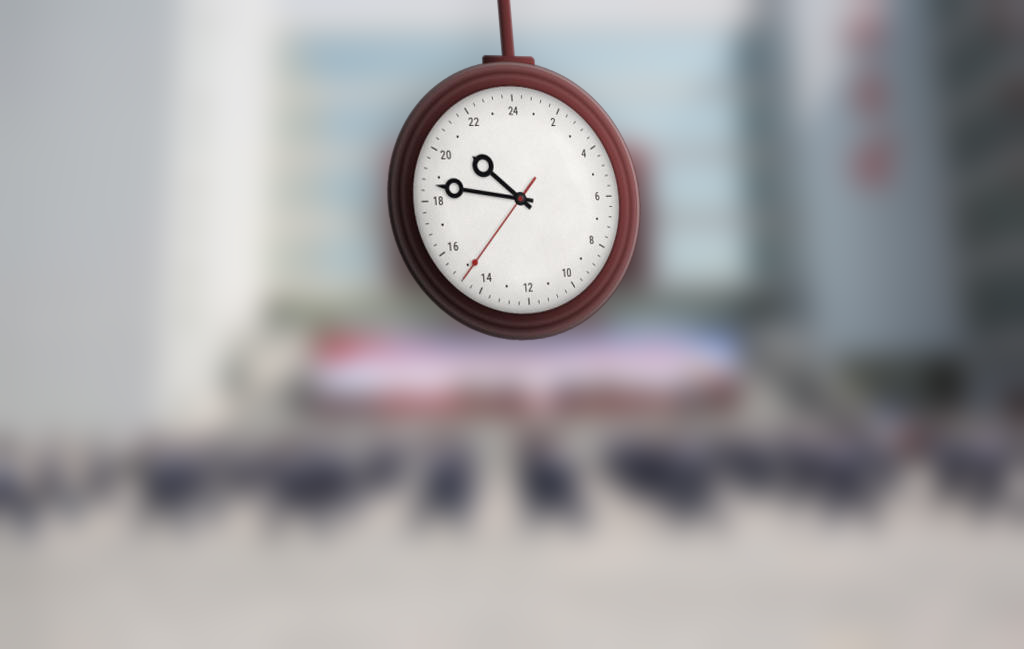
20:46:37
